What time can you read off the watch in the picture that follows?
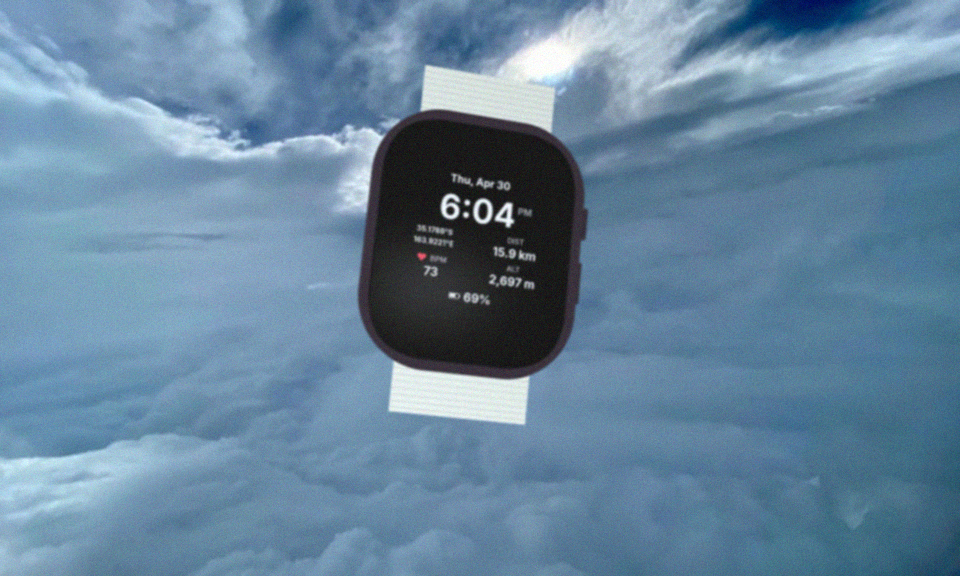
6:04
